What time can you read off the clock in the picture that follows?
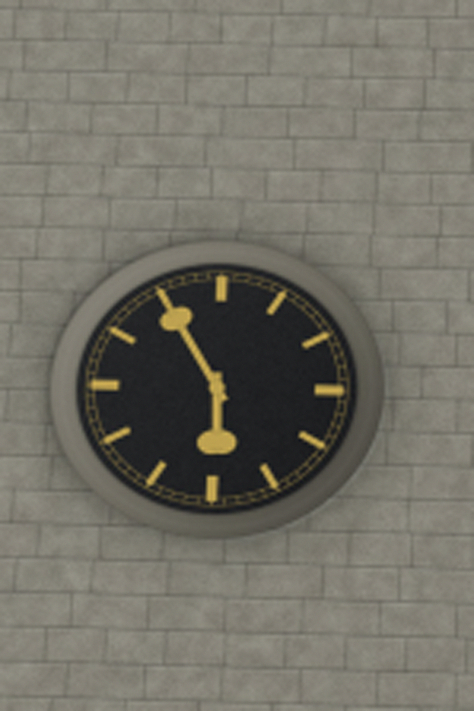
5:55
